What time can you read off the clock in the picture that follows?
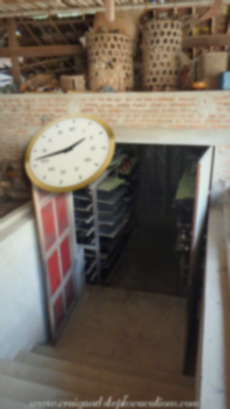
1:42
